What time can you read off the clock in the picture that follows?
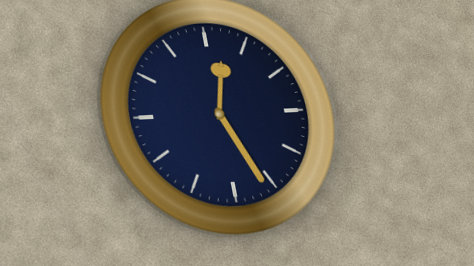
12:26
